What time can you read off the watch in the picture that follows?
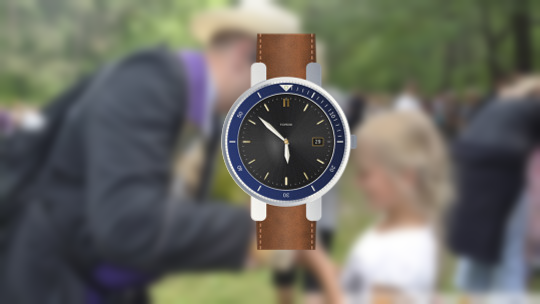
5:52
